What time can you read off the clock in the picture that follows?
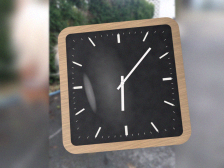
6:07
